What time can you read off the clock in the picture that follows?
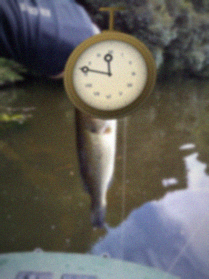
11:47
